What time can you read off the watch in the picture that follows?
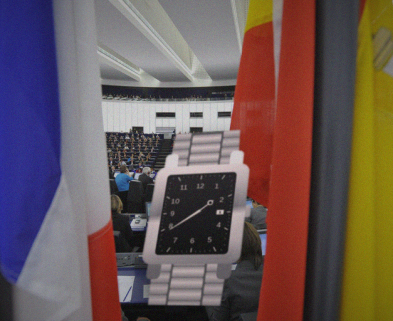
1:39
